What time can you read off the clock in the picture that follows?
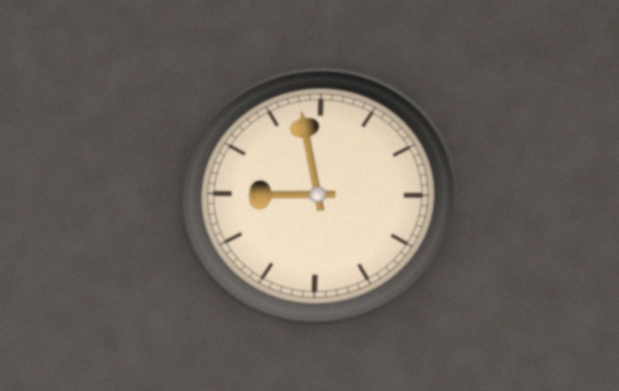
8:58
